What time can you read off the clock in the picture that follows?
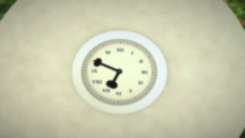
6:49
